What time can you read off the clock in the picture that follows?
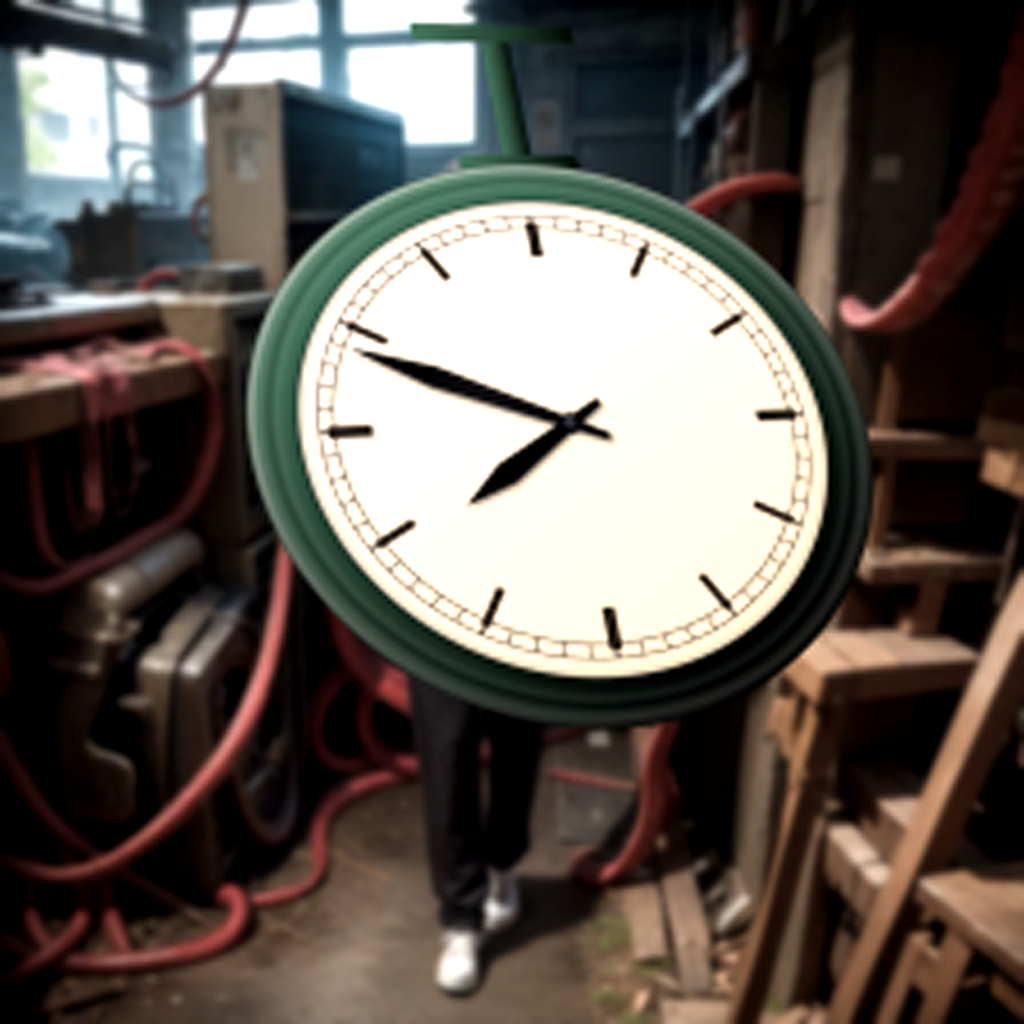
7:49
